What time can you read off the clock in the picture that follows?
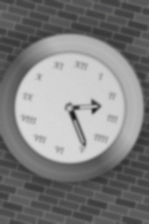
2:24
